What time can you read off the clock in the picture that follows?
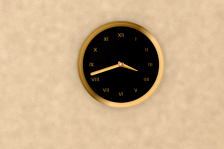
3:42
